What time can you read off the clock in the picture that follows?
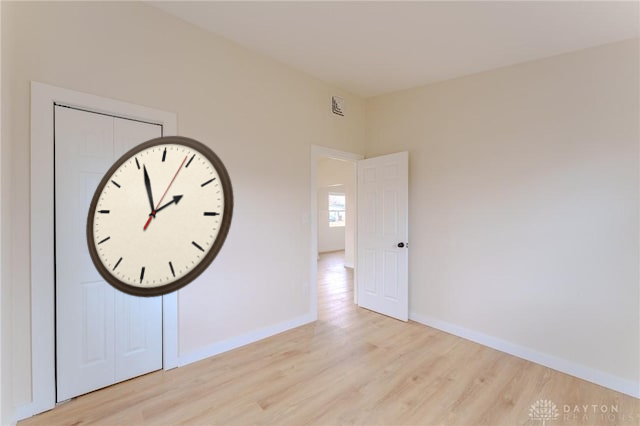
1:56:04
